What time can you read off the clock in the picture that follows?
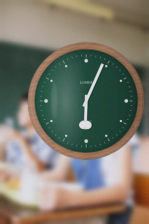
6:04
